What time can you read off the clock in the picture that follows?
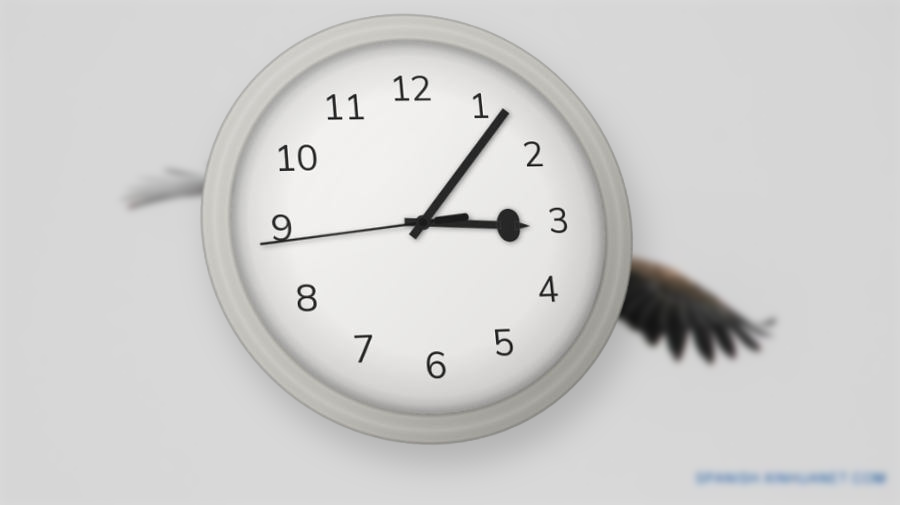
3:06:44
